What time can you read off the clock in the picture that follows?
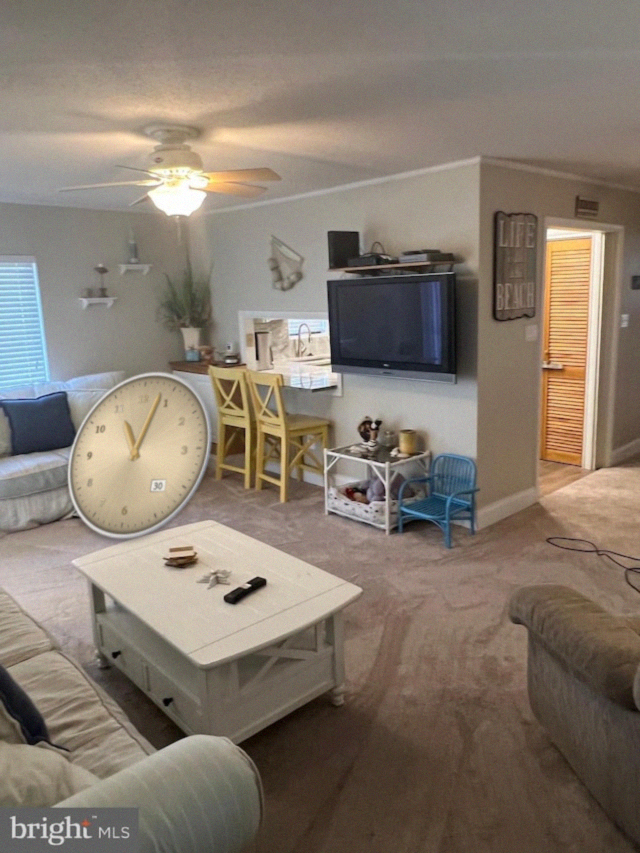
11:03
